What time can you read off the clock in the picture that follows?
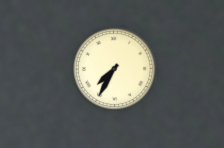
7:35
